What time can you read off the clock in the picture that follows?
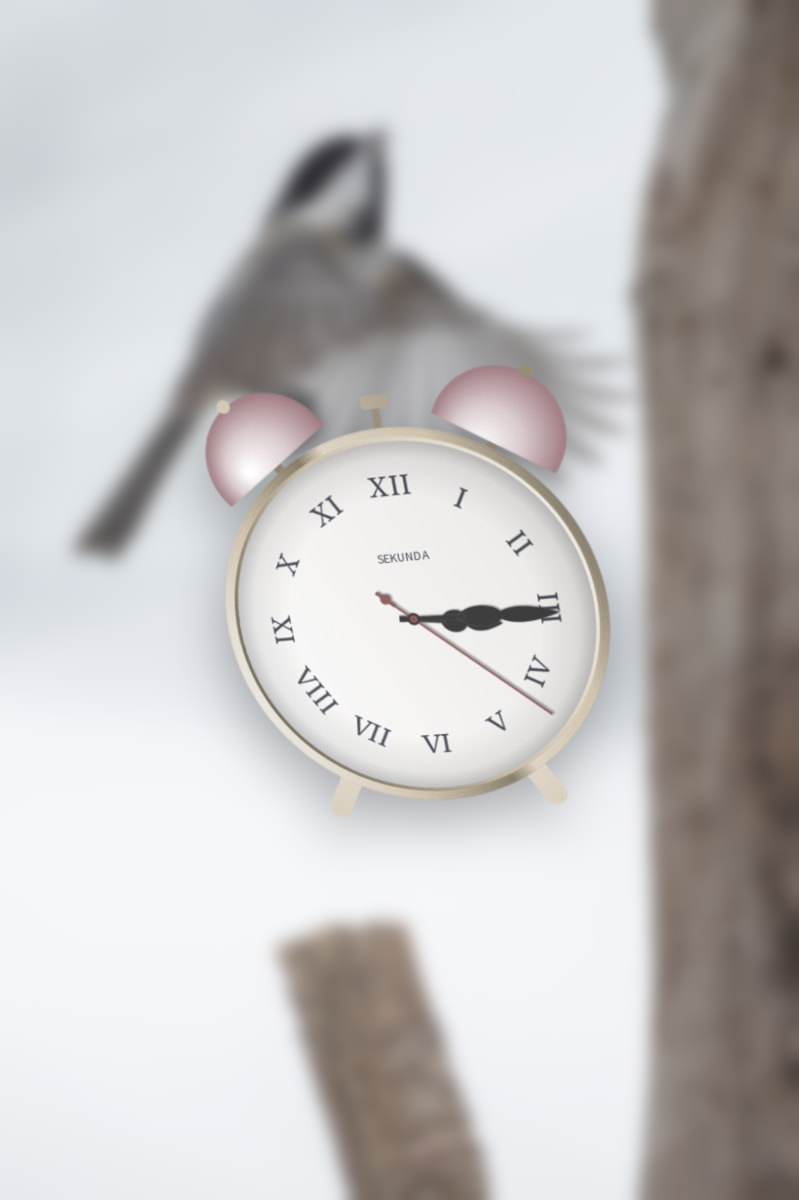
3:15:22
